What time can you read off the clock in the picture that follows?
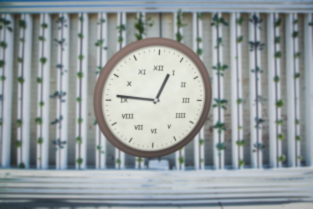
12:46
